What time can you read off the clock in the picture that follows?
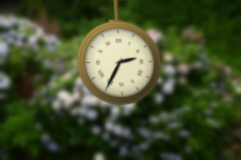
2:35
